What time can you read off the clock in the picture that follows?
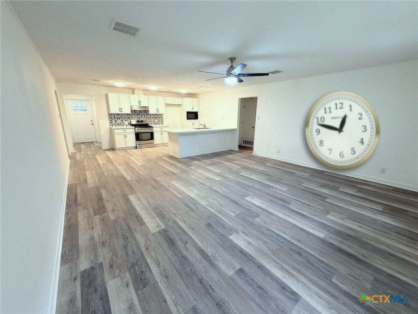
12:48
